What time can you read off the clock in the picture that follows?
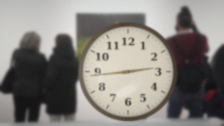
2:44
